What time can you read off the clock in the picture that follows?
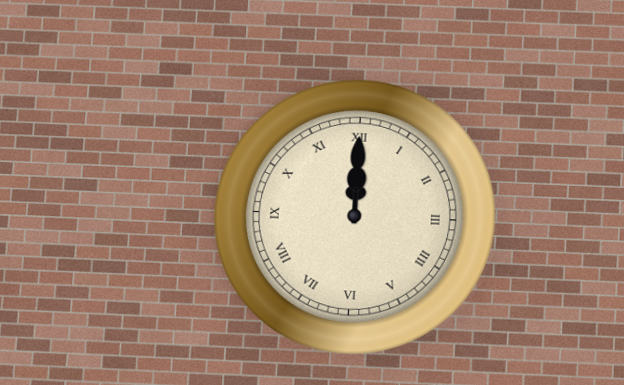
12:00
